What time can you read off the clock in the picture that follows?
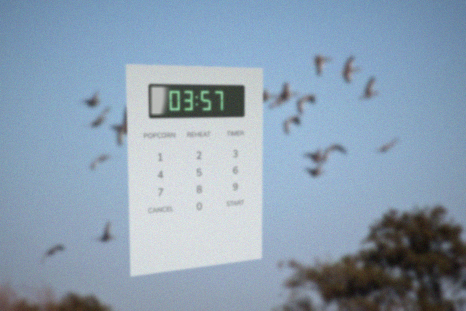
3:57
